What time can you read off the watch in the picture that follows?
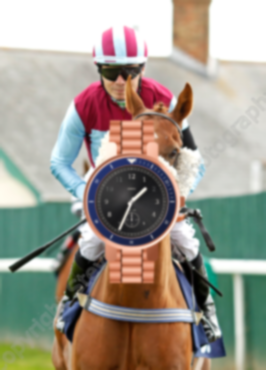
1:34
